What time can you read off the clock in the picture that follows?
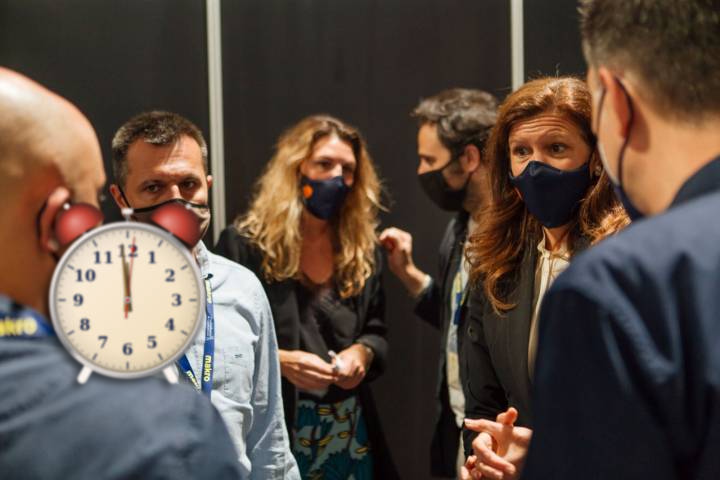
11:59:01
